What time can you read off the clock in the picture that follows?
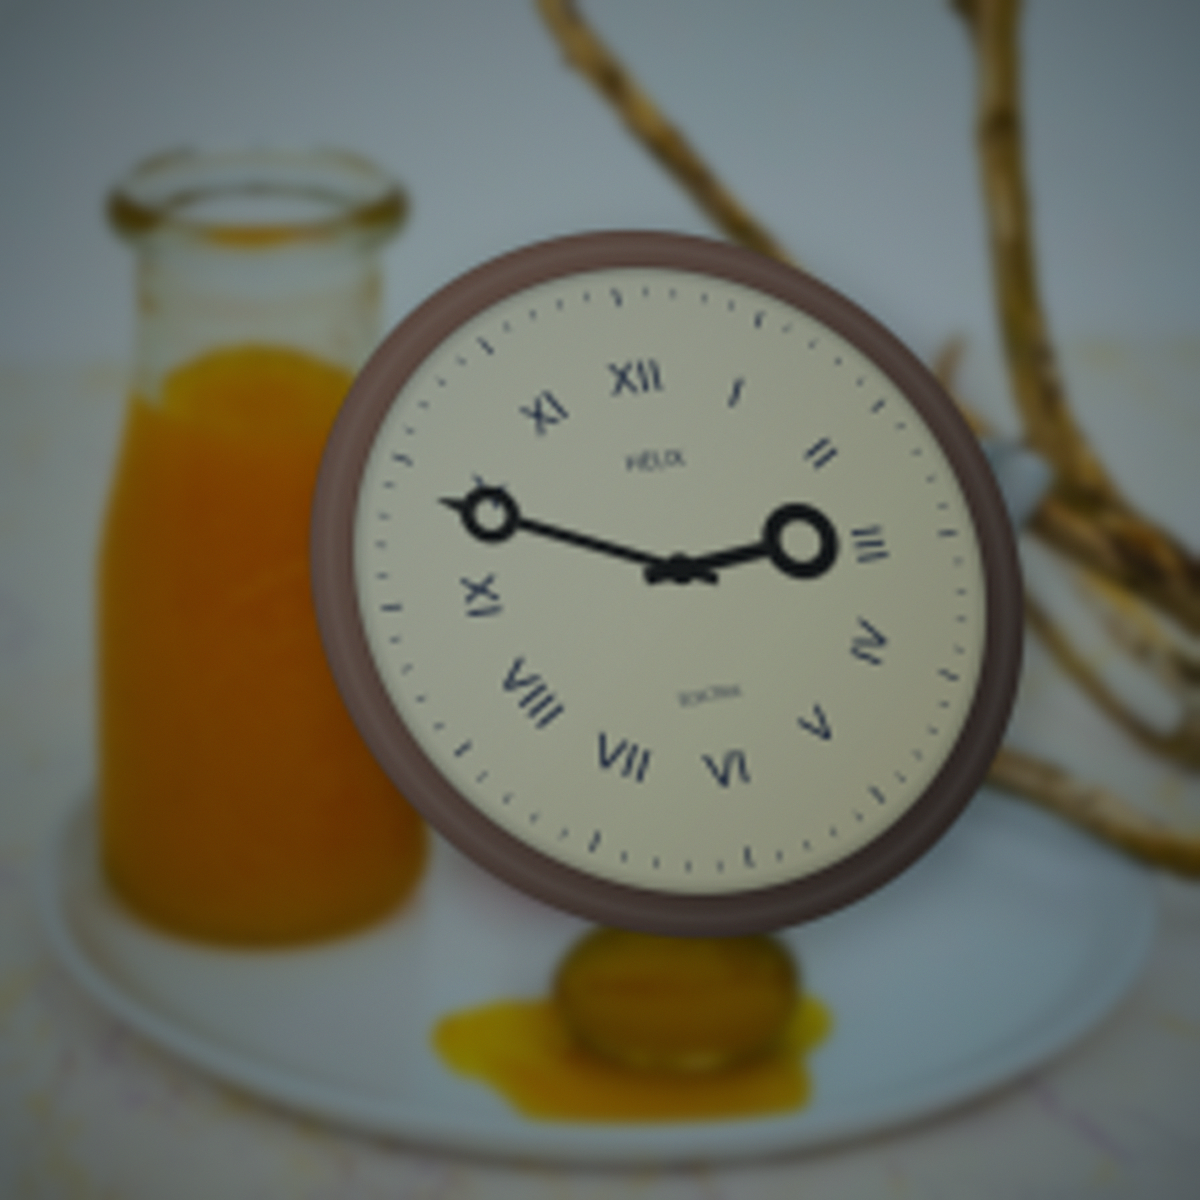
2:49
